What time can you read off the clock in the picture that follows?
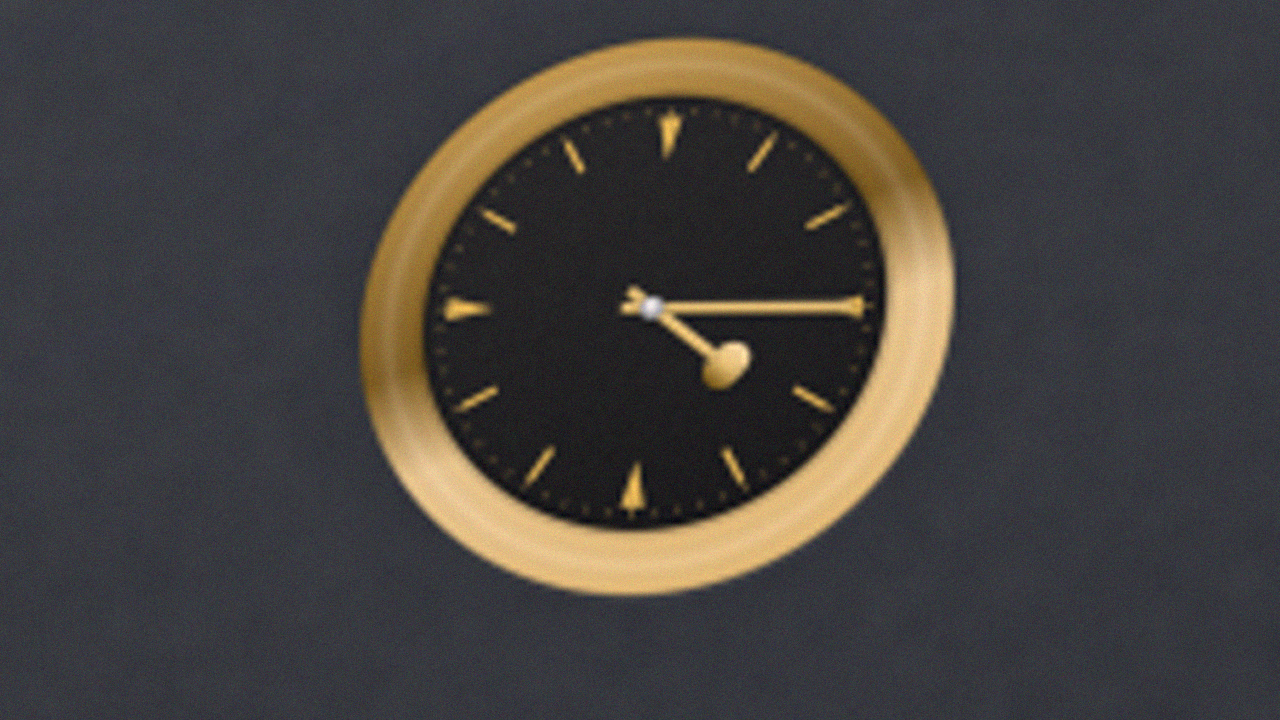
4:15
